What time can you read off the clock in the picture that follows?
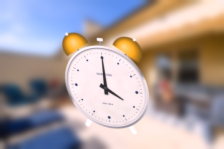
4:00
